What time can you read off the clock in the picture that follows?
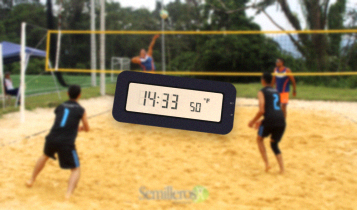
14:33
